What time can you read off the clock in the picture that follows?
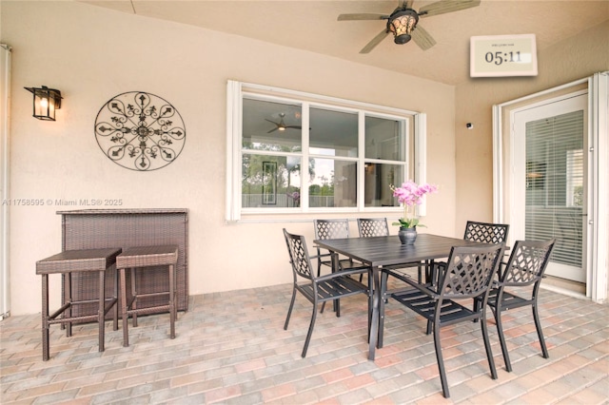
5:11
